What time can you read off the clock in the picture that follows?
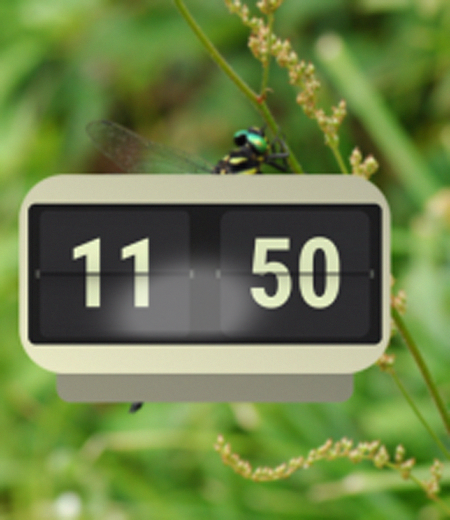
11:50
